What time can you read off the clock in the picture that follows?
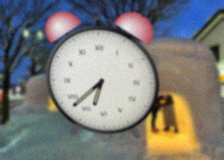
6:38
